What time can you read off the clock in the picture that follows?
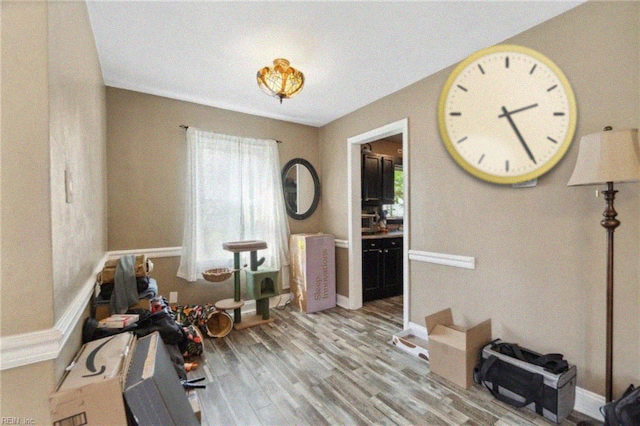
2:25
